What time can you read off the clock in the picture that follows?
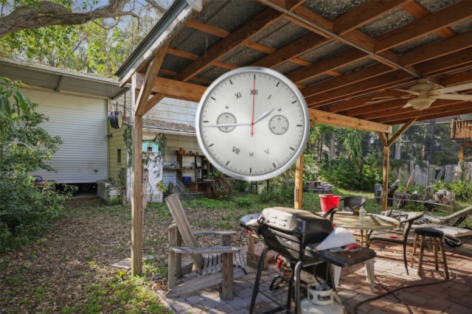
1:44
